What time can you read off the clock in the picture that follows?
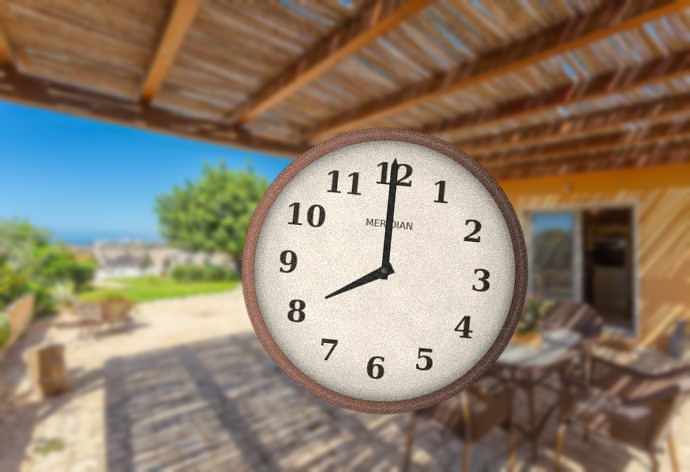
8:00
